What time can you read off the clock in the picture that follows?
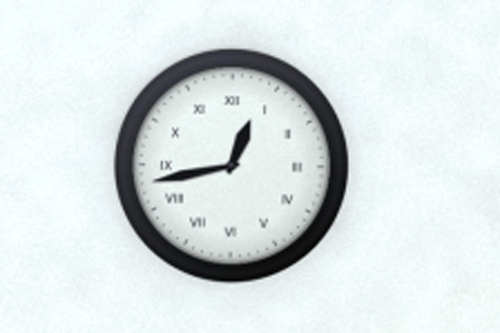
12:43
